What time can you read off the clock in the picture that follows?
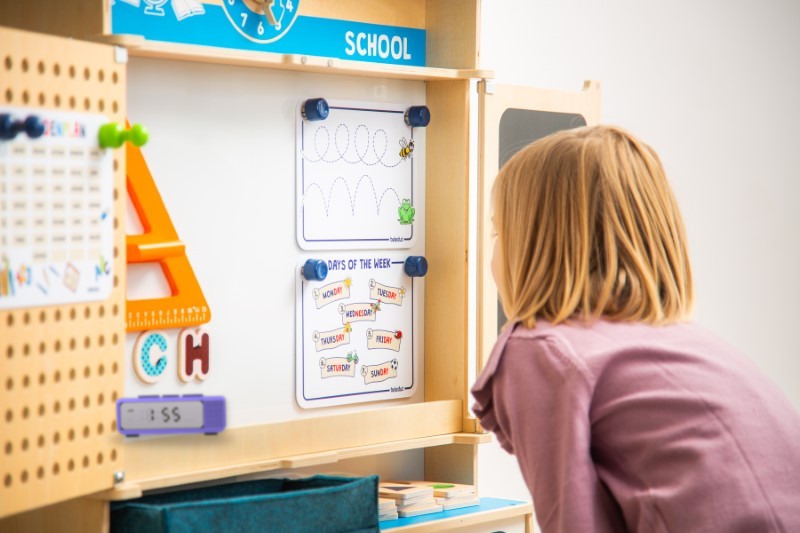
1:55
